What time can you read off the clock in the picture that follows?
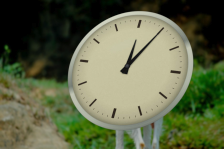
12:05
